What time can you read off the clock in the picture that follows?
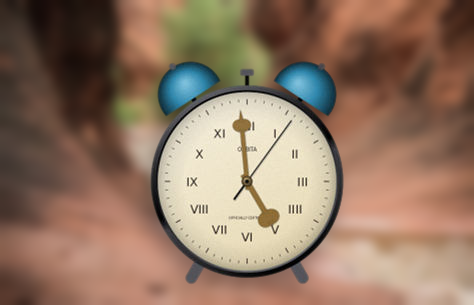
4:59:06
